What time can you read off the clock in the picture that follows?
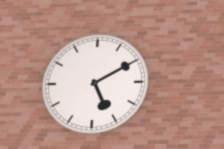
5:10
